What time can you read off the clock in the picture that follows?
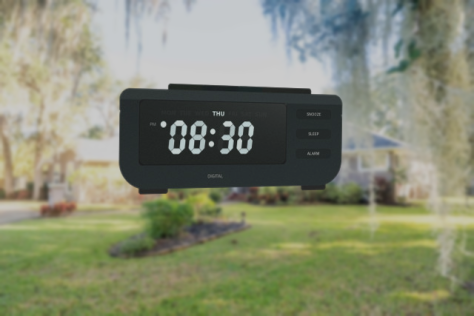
8:30
